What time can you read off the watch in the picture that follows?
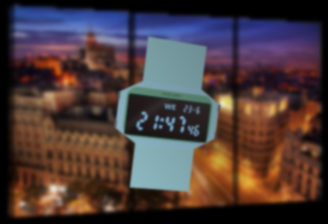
21:47:46
